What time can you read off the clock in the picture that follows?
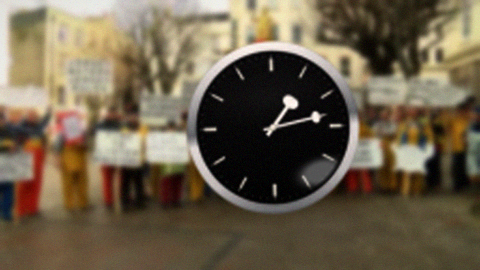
1:13
